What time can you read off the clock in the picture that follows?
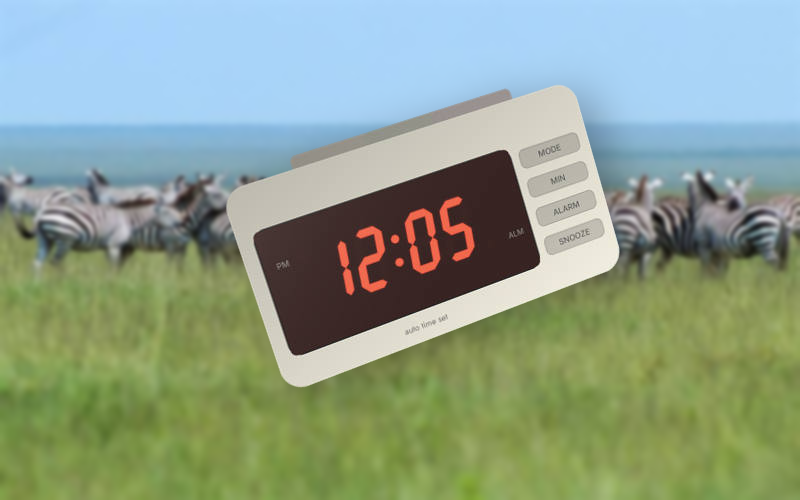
12:05
